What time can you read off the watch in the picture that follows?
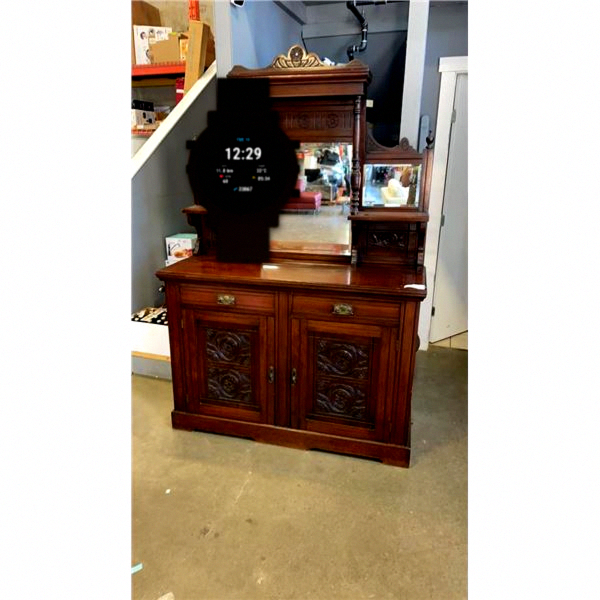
12:29
